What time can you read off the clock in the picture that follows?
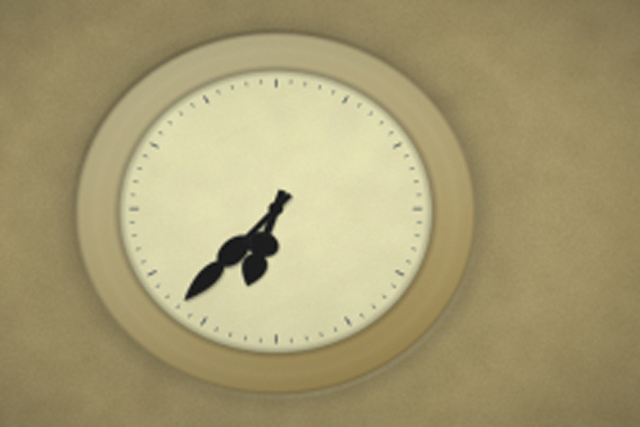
6:37
